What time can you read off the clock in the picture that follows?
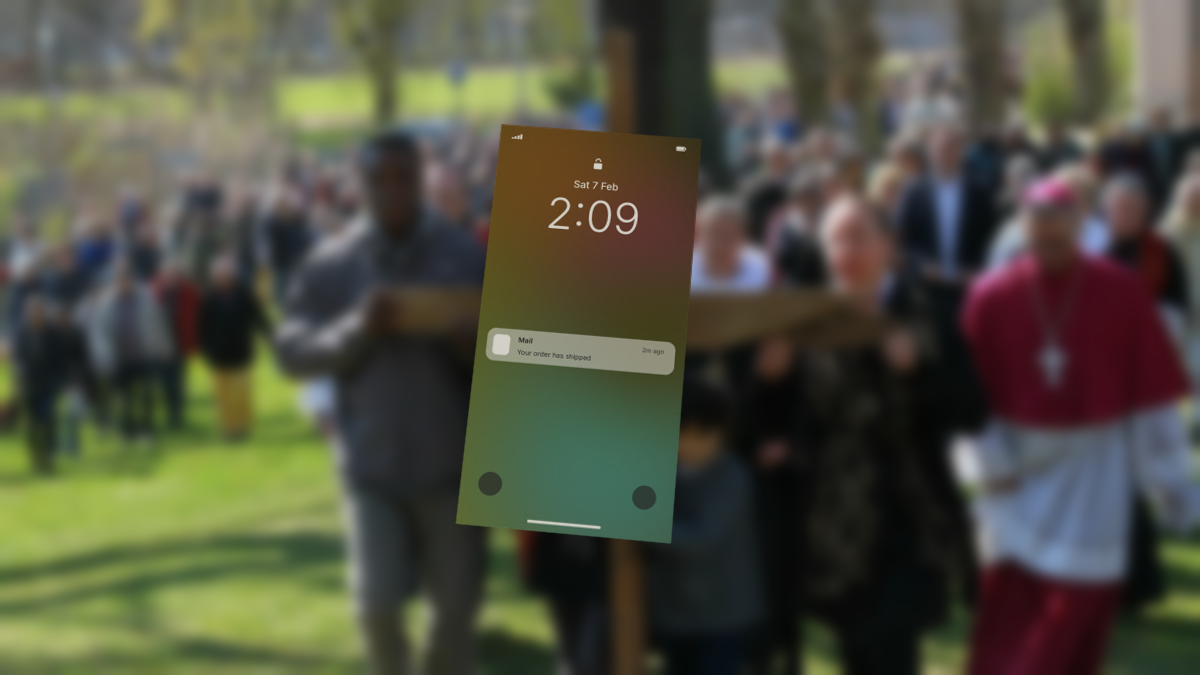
2:09
